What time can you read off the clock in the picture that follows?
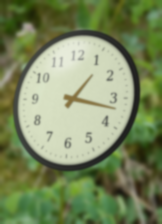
1:17
